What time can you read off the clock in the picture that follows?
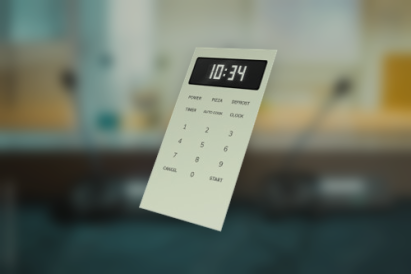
10:34
